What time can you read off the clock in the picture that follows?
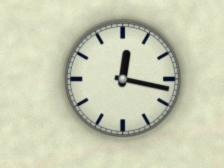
12:17
